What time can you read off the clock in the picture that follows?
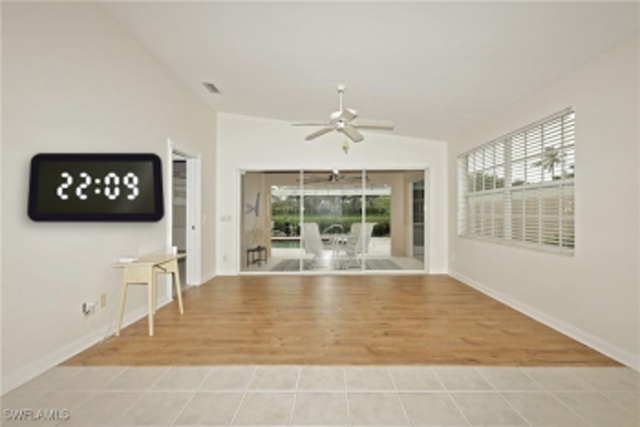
22:09
